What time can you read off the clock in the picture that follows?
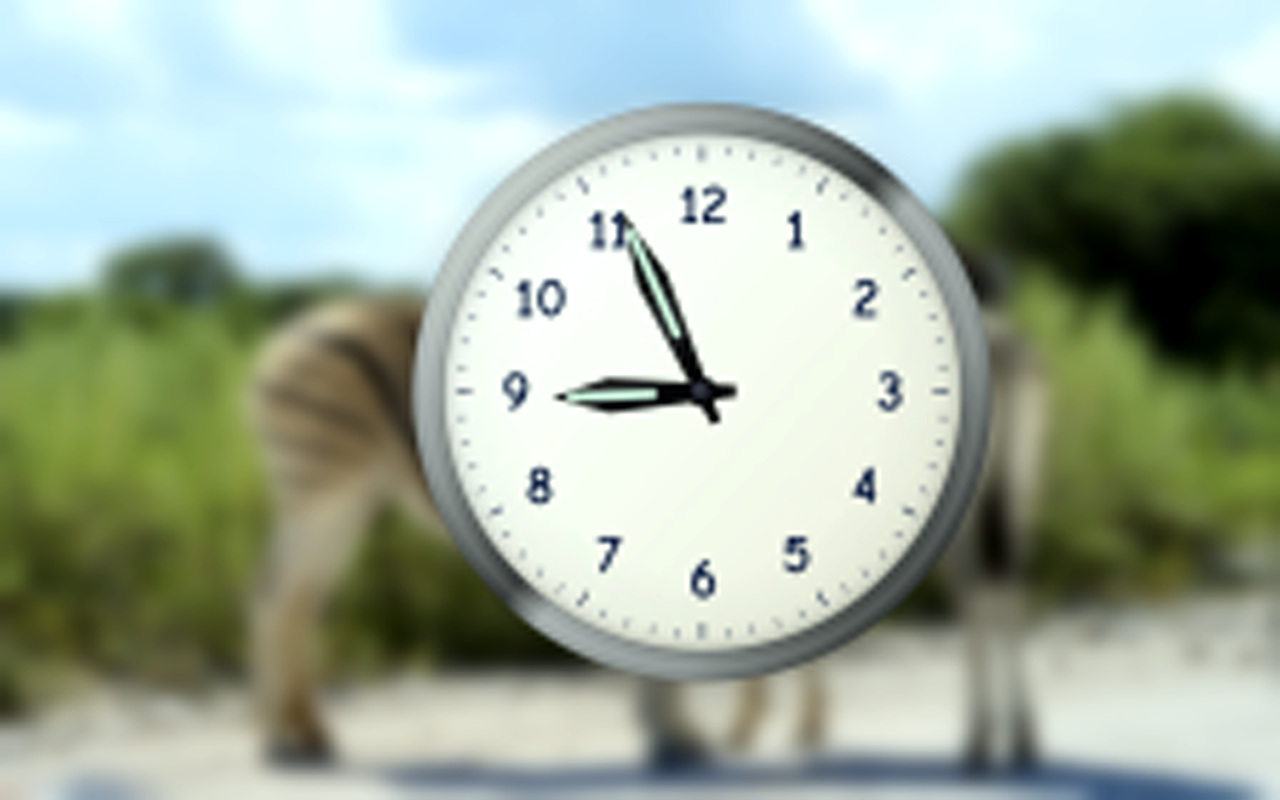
8:56
